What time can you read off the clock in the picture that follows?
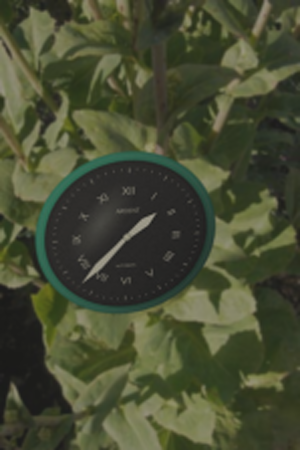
1:37
